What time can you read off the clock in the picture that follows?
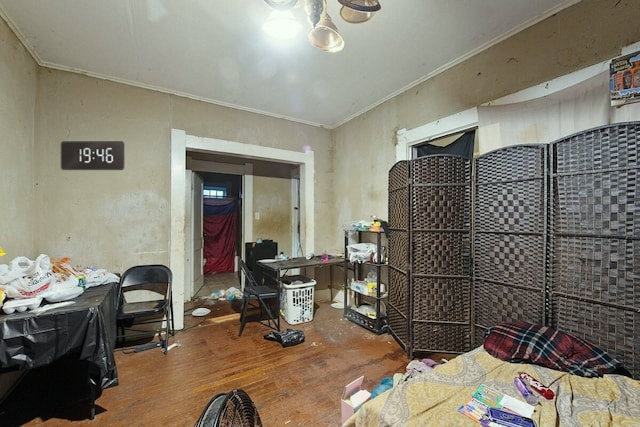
19:46
